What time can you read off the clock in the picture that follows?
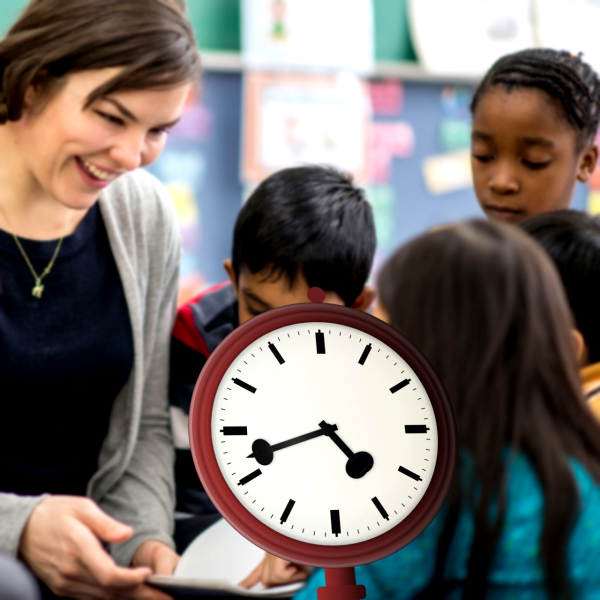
4:42
